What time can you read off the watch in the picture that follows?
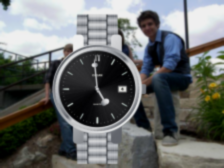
4:59
